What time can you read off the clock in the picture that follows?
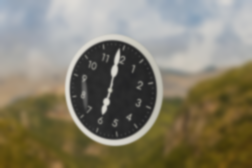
5:59
